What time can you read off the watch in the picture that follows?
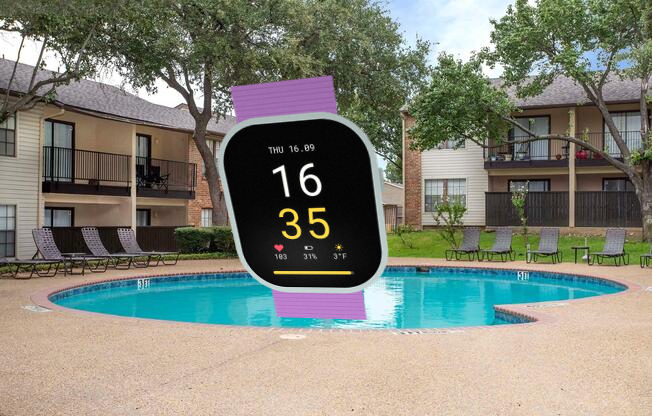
16:35
